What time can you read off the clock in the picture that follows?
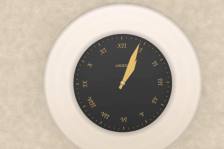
1:04
